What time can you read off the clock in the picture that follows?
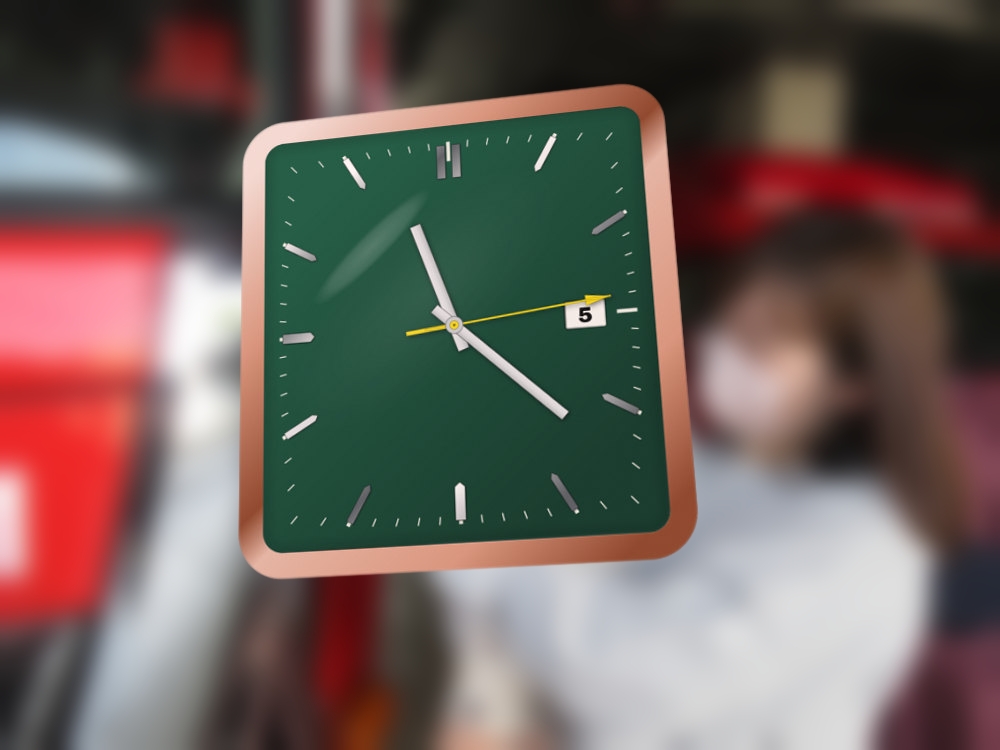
11:22:14
